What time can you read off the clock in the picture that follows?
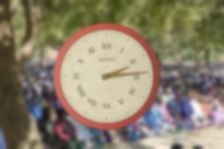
2:14
